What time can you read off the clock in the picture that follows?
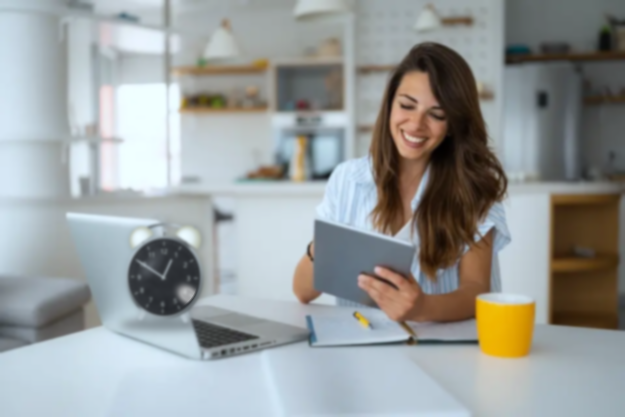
12:50
